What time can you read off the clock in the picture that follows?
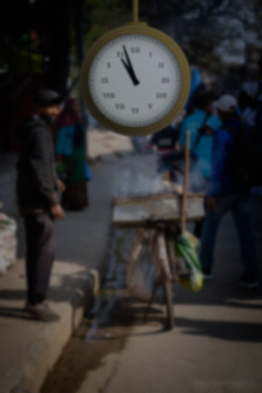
10:57
